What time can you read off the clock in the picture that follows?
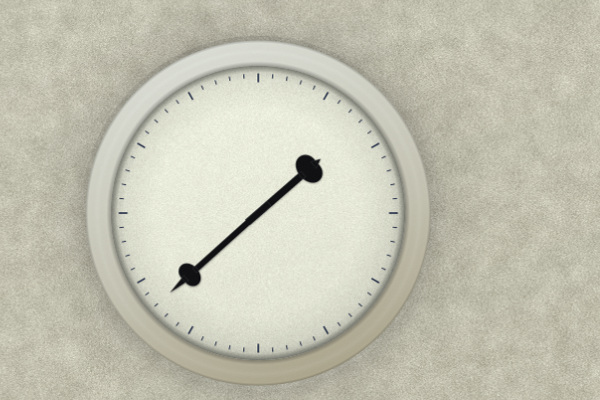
1:38
